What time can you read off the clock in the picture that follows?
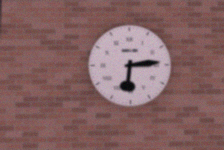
6:14
